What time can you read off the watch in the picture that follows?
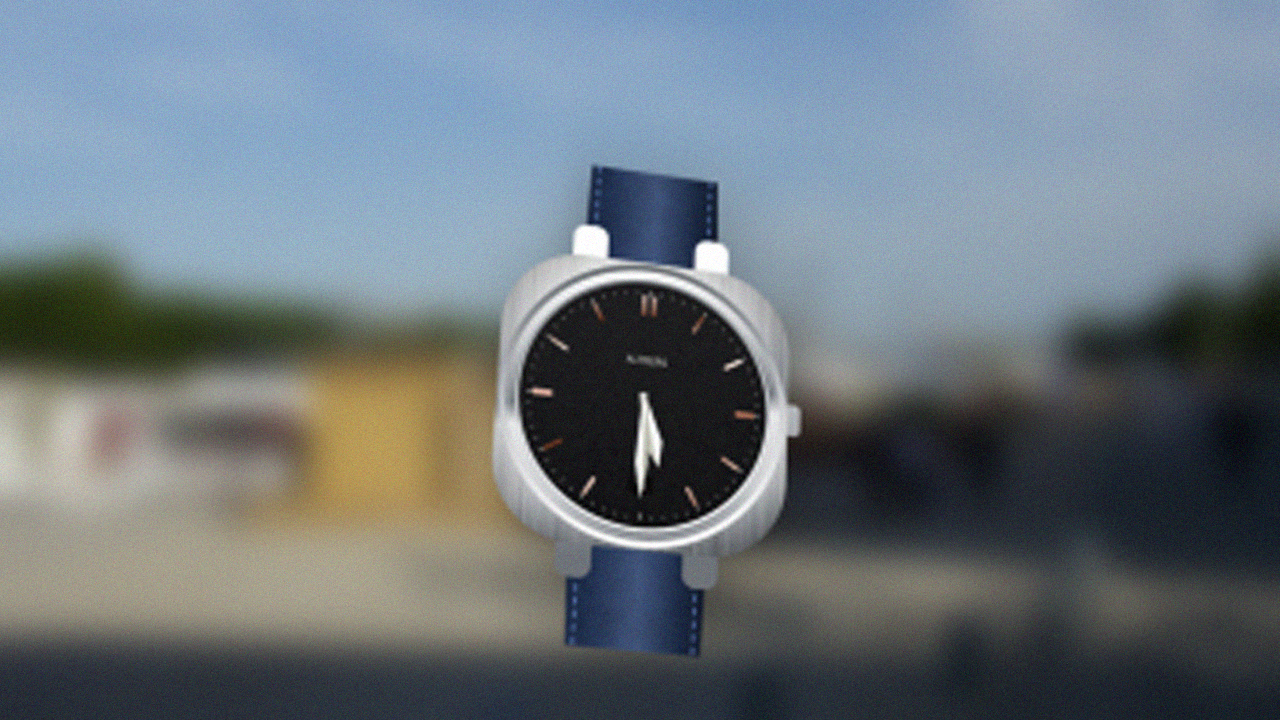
5:30
